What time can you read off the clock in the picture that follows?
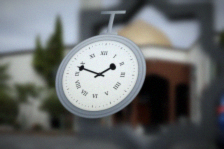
1:48
